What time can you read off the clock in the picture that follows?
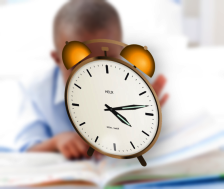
4:13
